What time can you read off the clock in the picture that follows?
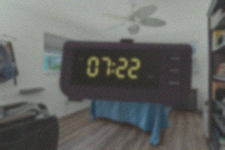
7:22
